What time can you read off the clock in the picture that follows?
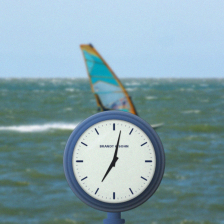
7:02
